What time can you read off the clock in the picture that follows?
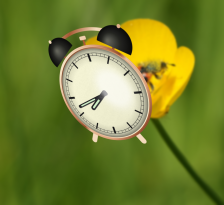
7:42
